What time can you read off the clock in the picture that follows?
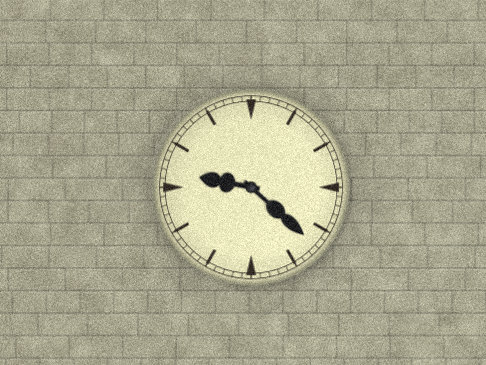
9:22
